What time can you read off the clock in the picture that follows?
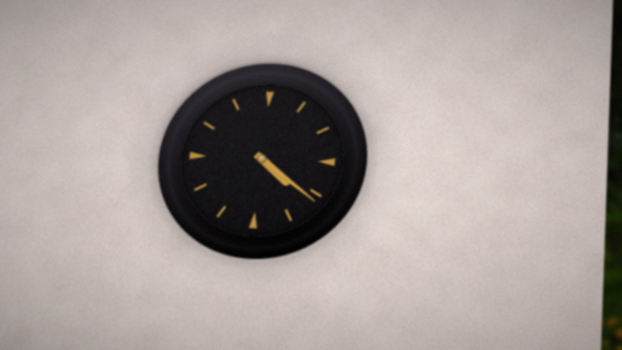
4:21
